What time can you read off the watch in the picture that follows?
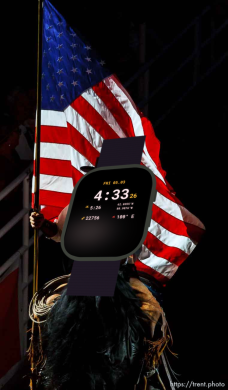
4:33
